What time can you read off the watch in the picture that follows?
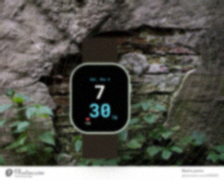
7:30
